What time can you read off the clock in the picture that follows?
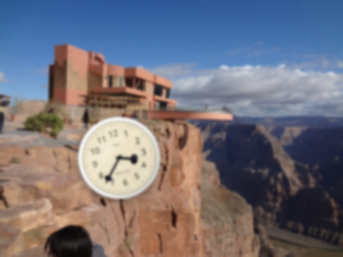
3:37
